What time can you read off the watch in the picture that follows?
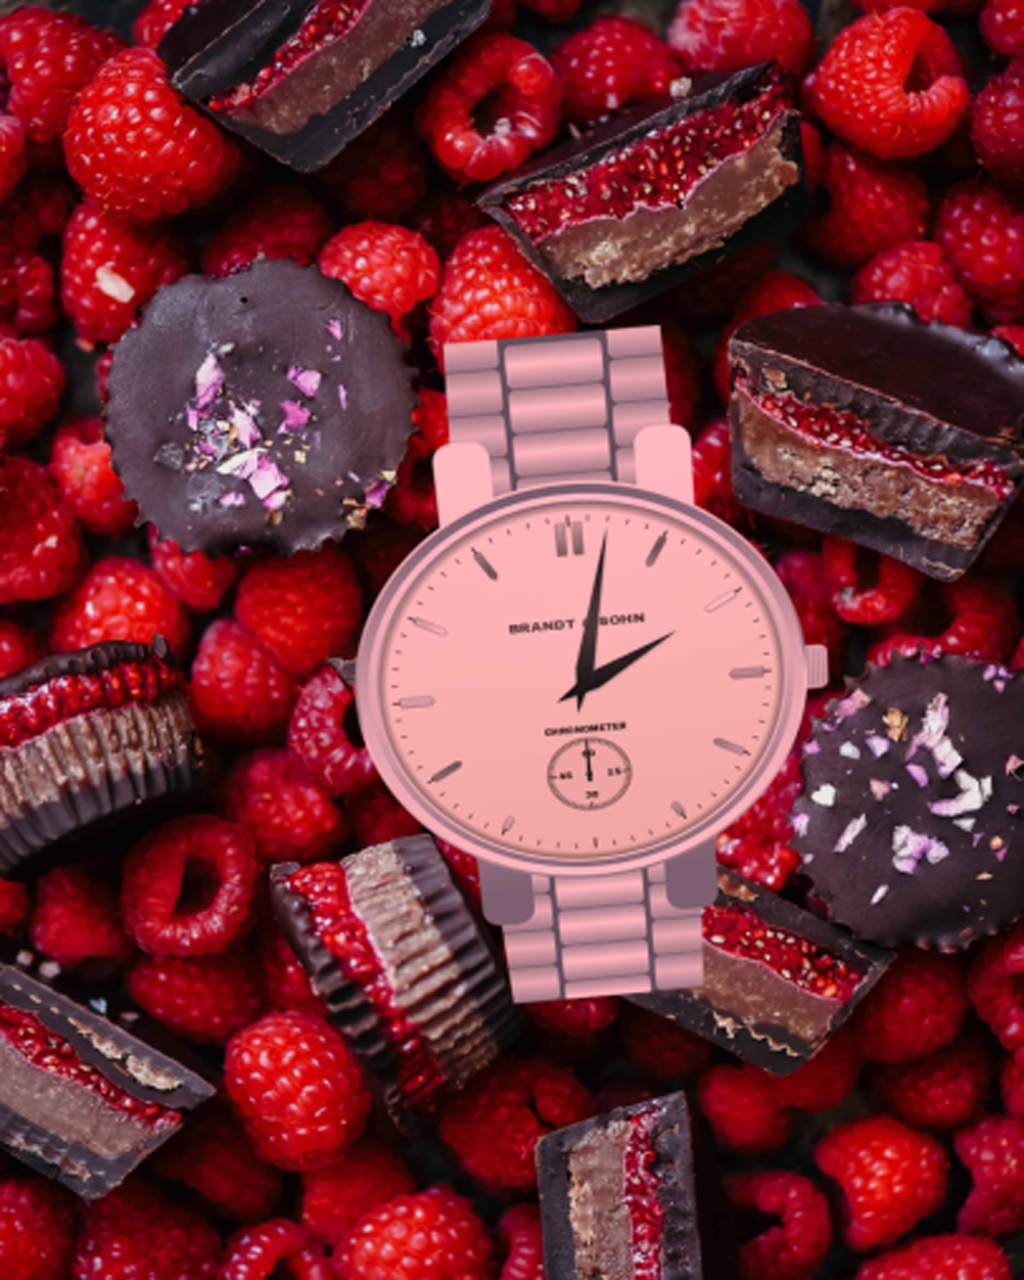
2:02
